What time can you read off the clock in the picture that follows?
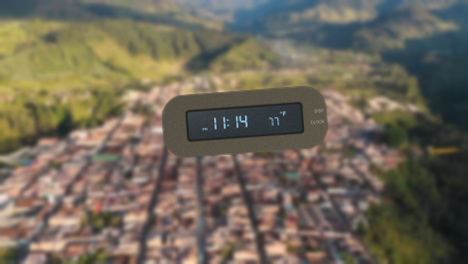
11:14
